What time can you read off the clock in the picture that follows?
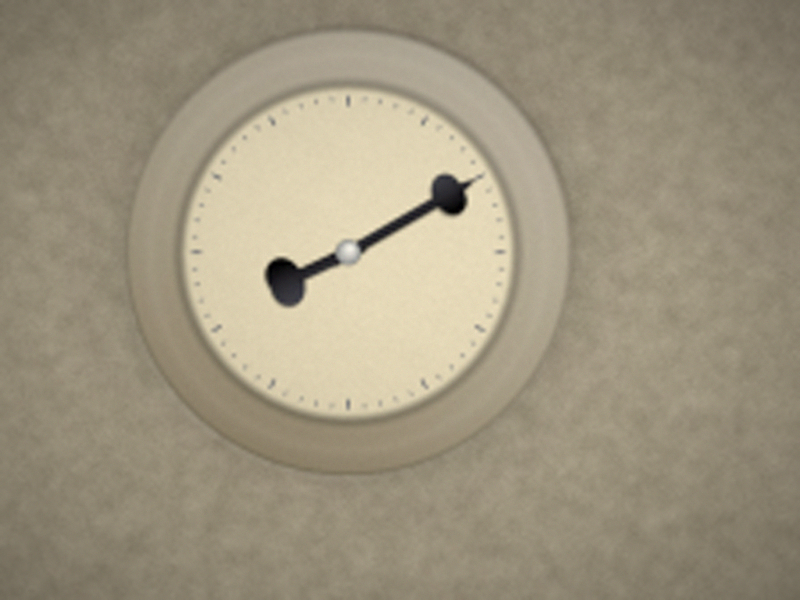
8:10
